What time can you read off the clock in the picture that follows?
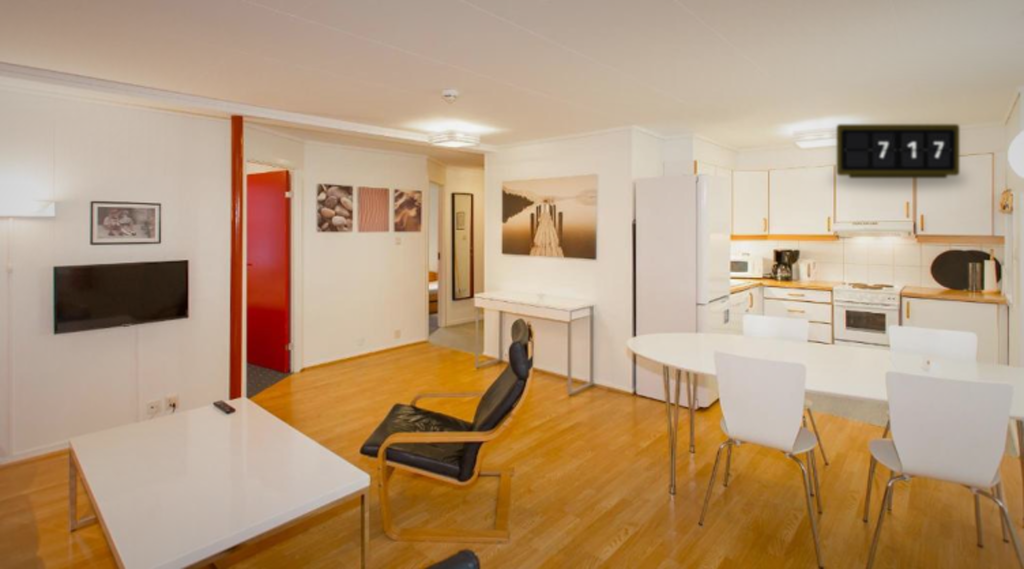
7:17
